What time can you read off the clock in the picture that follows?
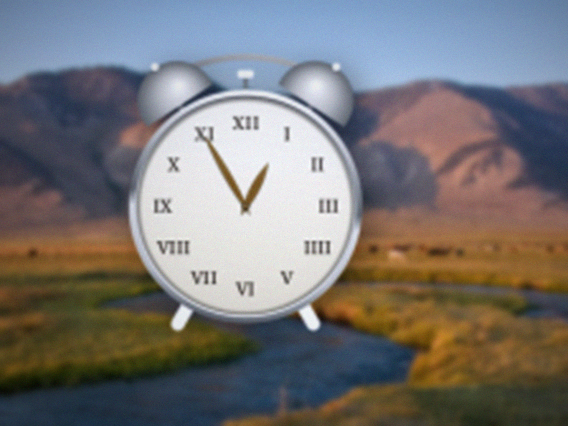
12:55
